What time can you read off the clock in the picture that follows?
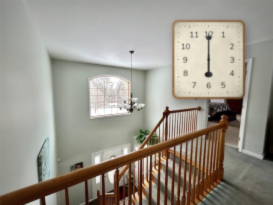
6:00
